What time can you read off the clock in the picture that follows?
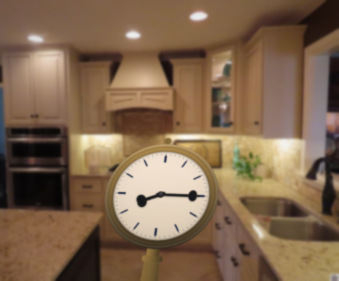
8:15
